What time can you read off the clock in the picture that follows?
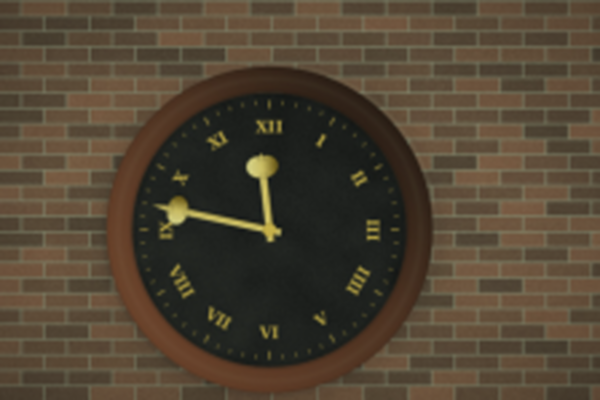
11:47
